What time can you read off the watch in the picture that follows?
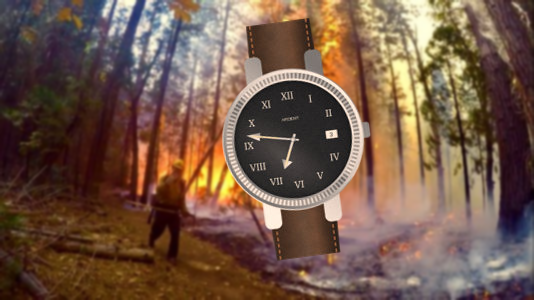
6:47
